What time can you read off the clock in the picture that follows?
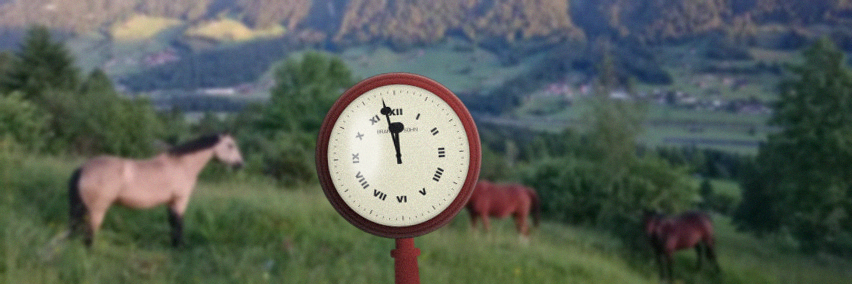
11:58
